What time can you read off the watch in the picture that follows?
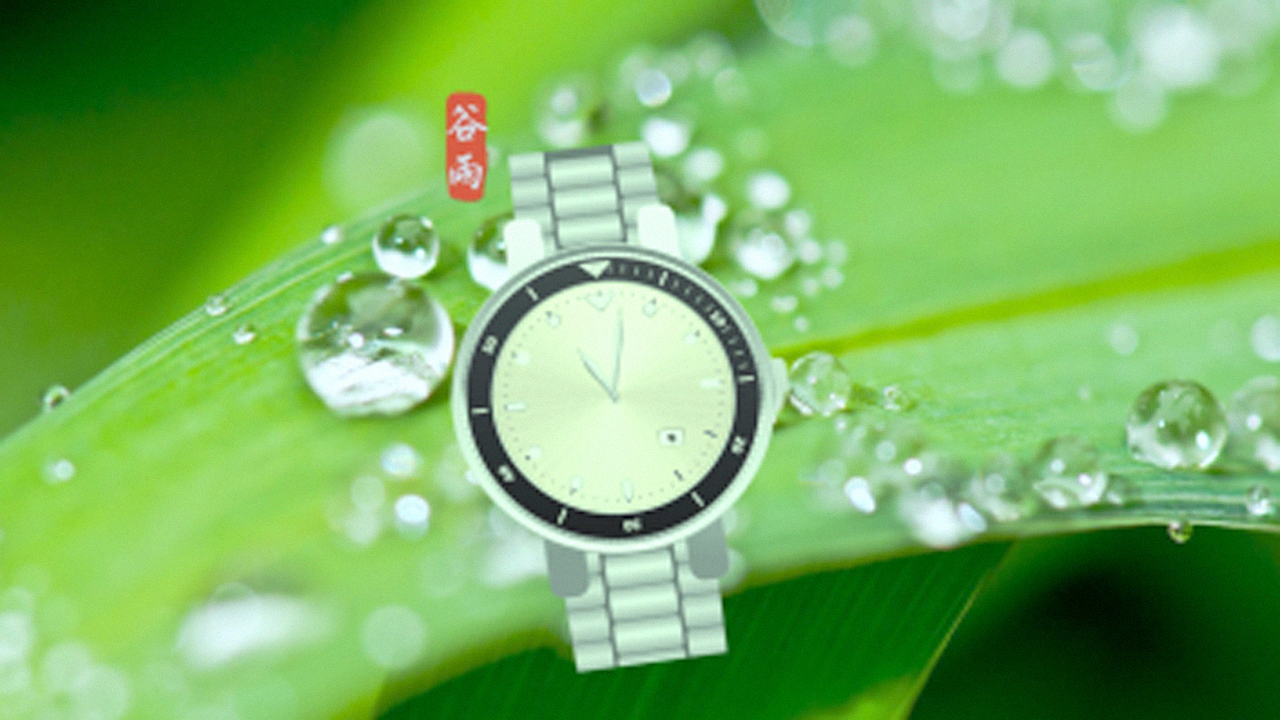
11:02
